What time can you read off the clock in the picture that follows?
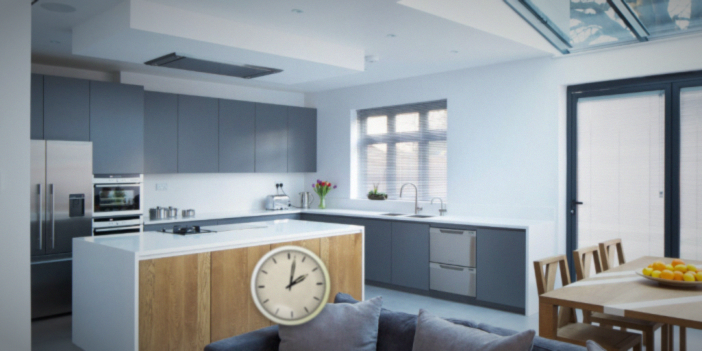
2:02
